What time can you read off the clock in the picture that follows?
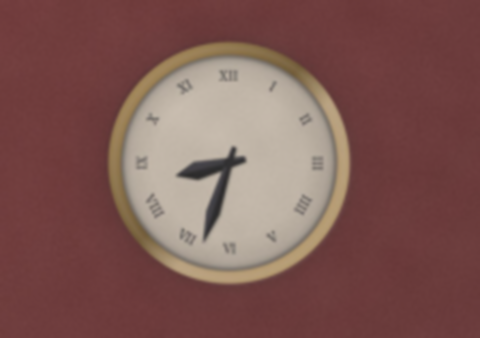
8:33
